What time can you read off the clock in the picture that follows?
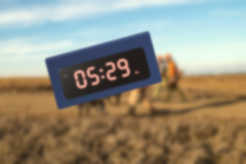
5:29
